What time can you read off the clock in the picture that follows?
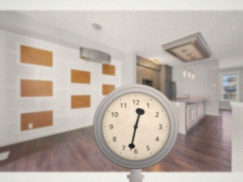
12:32
